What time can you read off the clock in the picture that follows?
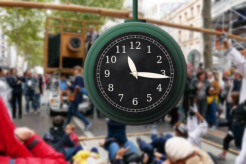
11:16
